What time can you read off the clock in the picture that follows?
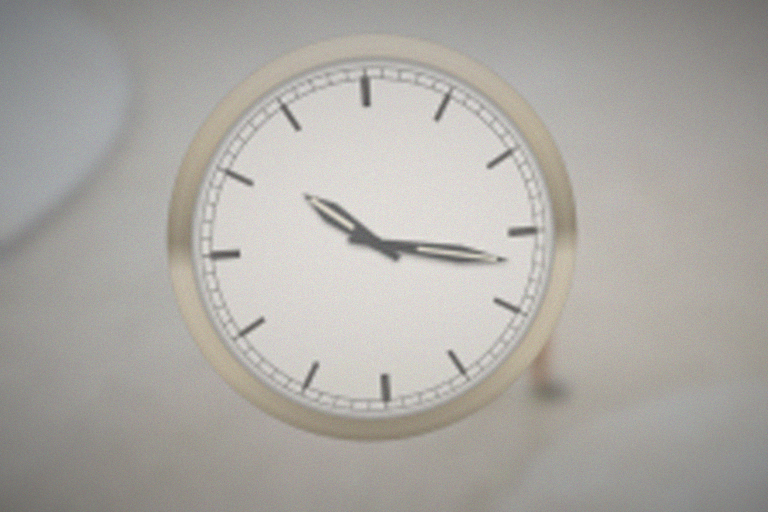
10:17
